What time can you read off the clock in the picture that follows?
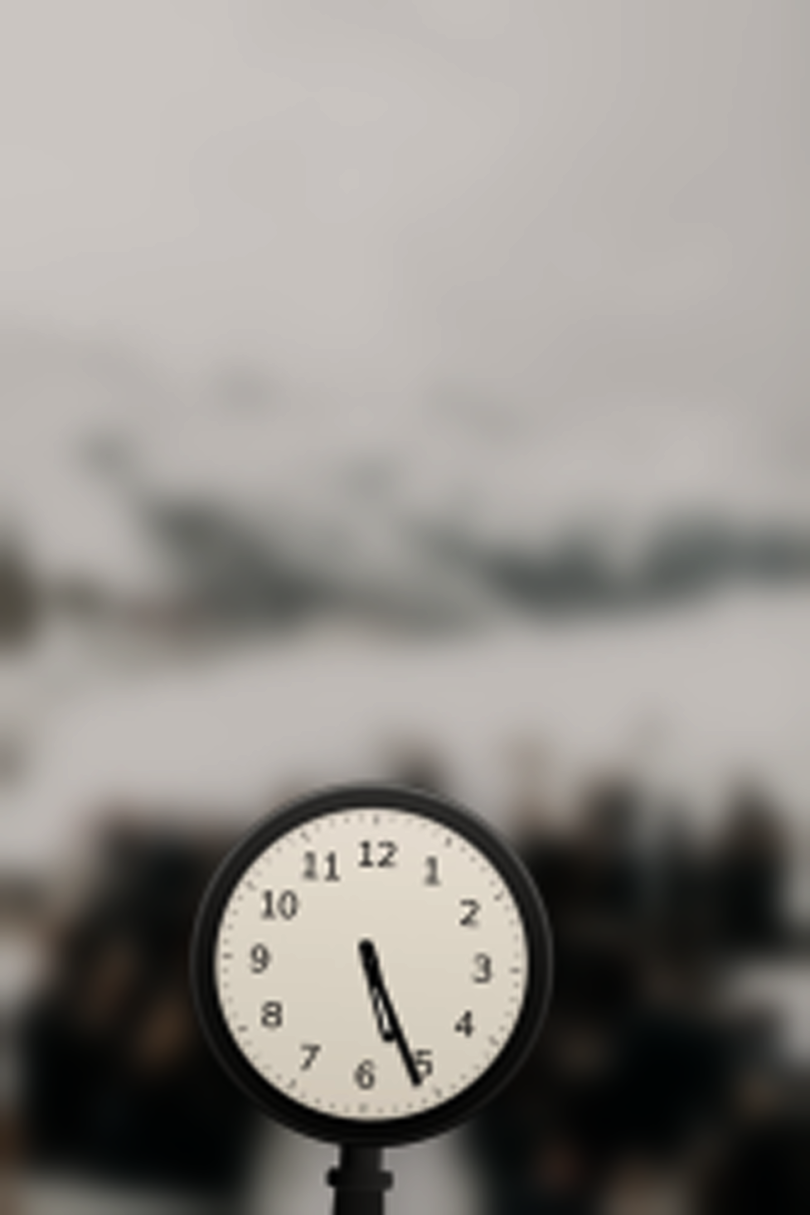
5:26
